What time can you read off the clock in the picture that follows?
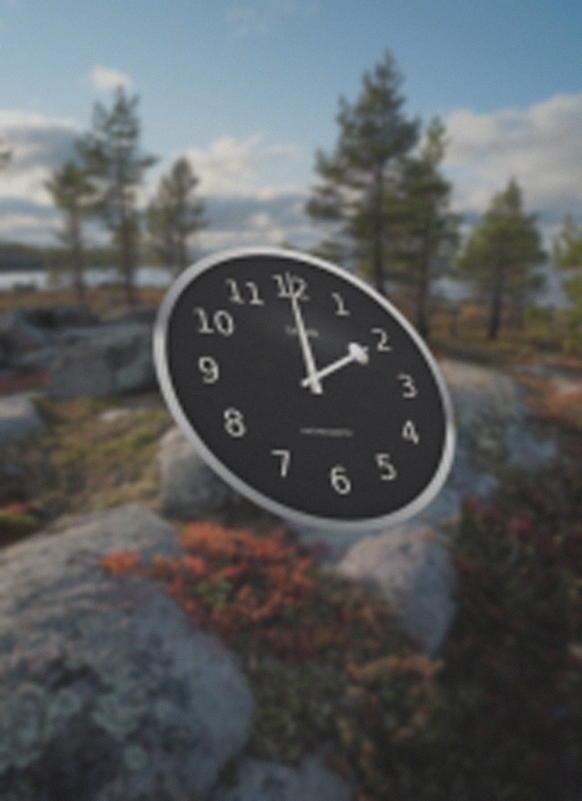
2:00
